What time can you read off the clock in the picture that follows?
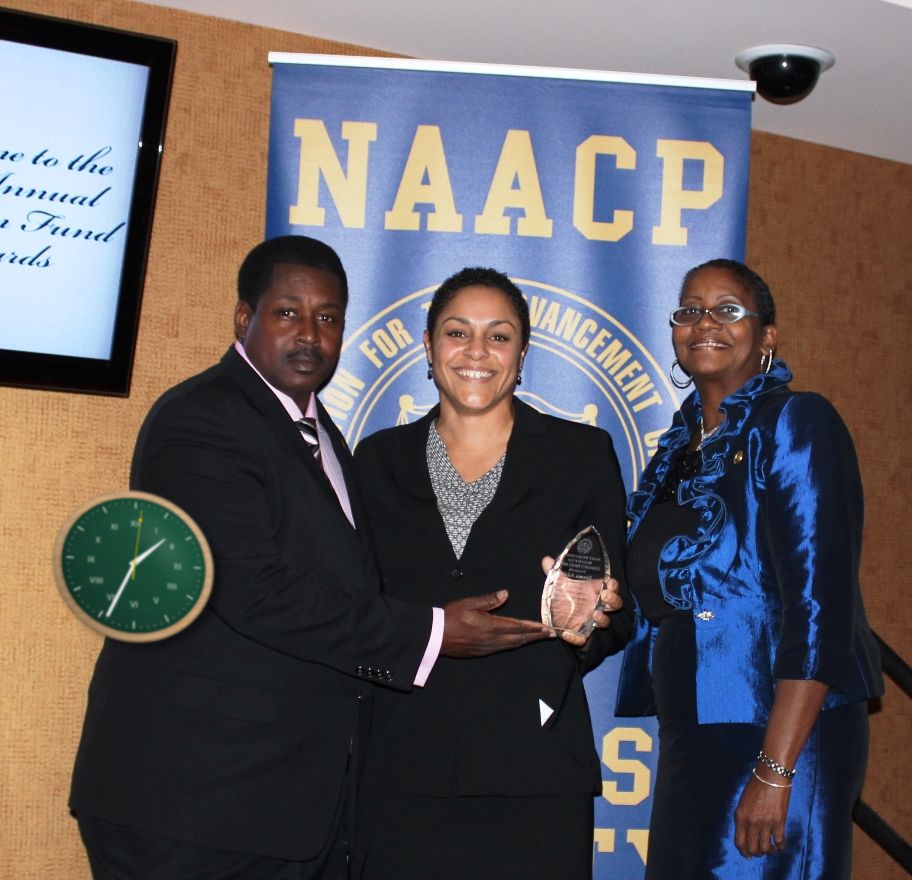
1:34:01
